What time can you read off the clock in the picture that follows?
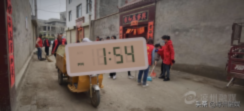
1:54
